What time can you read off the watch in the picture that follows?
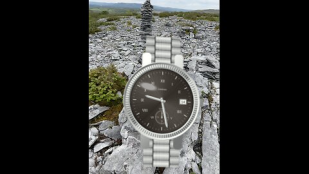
9:28
